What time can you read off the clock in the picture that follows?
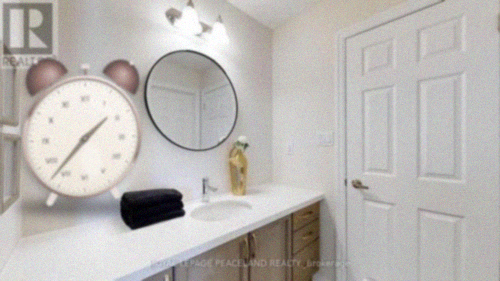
1:37
